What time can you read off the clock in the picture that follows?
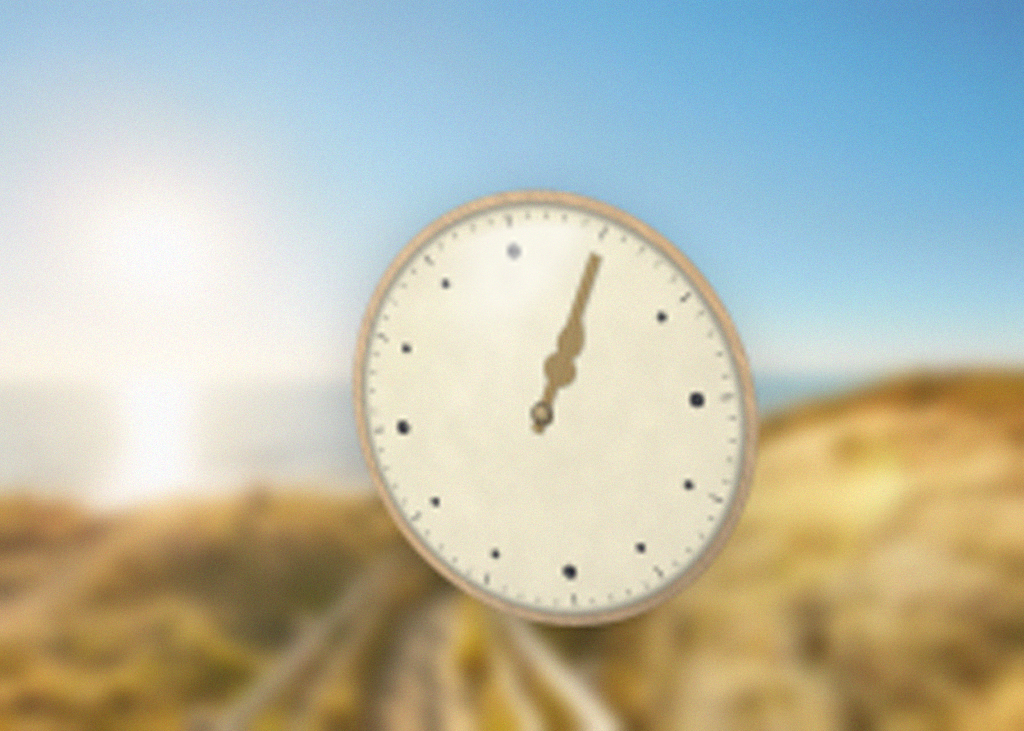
1:05
